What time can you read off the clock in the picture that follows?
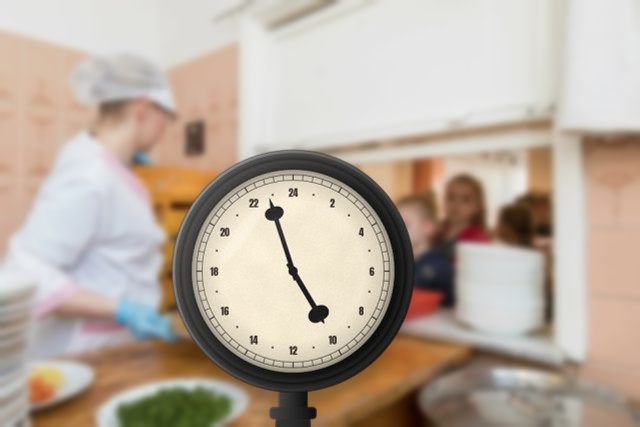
9:57
